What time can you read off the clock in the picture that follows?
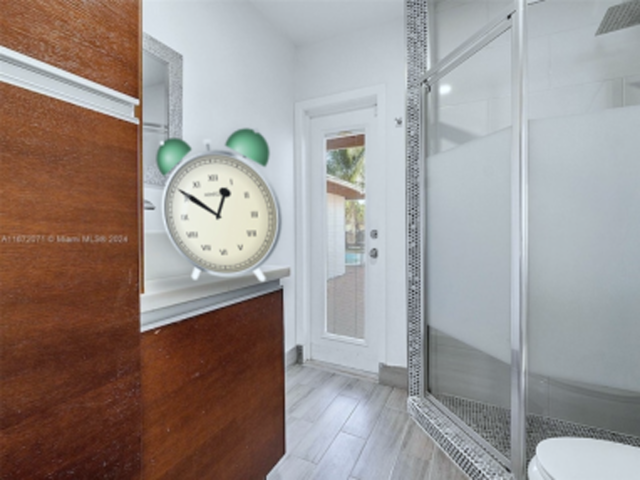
12:51
